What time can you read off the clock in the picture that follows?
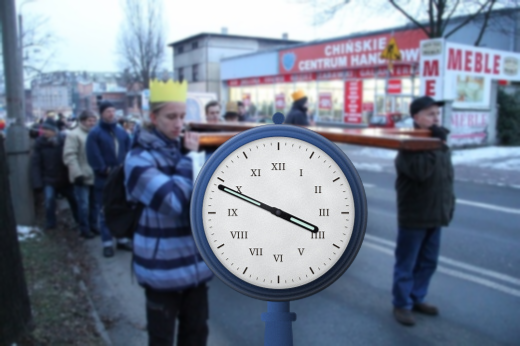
3:49
